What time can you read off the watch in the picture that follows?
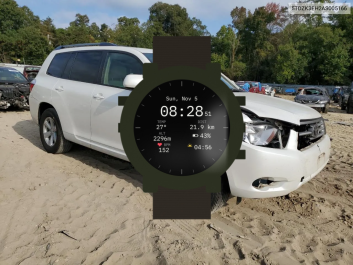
8:28
